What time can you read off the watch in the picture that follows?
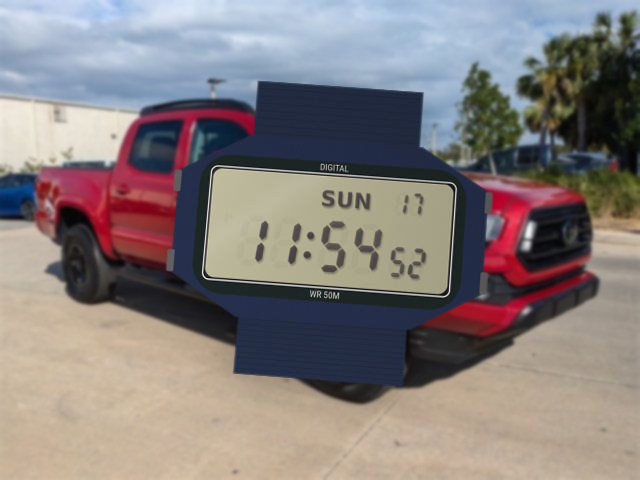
11:54:52
